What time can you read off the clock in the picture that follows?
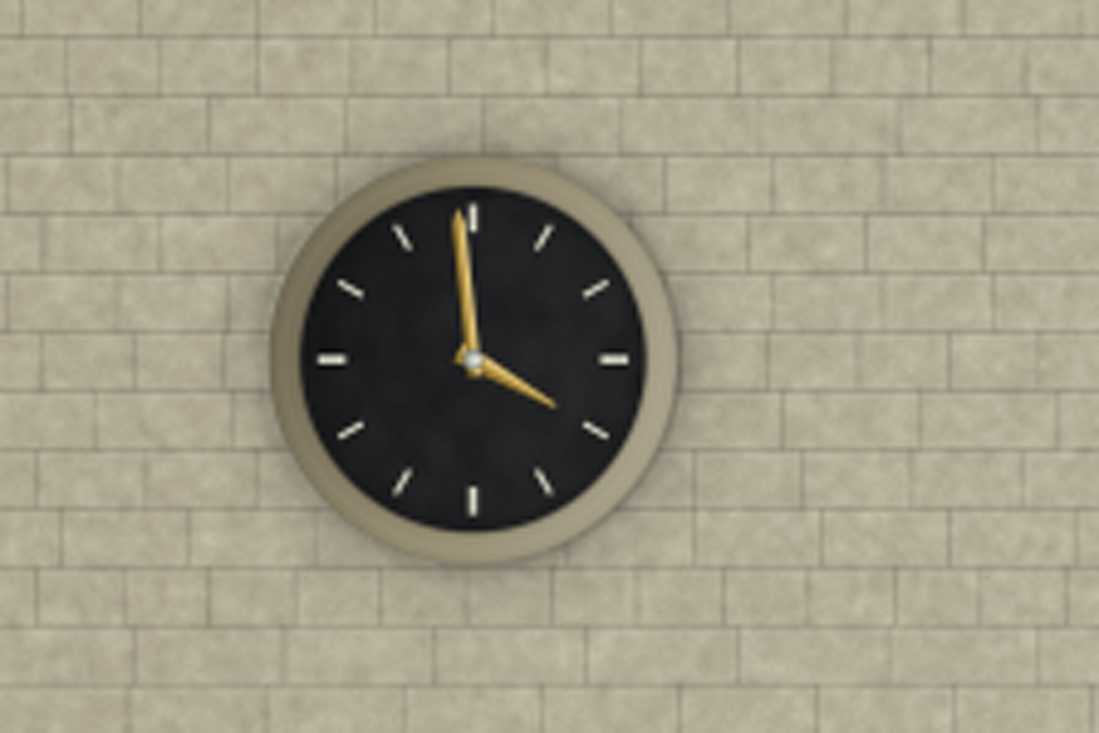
3:59
